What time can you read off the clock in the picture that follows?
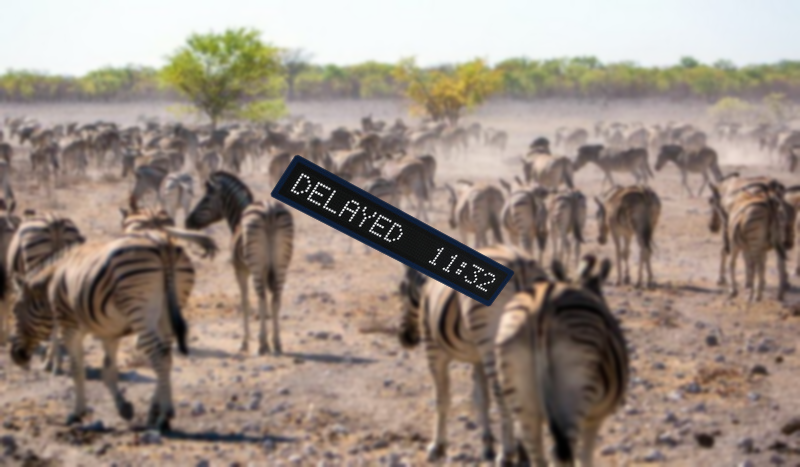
11:32
